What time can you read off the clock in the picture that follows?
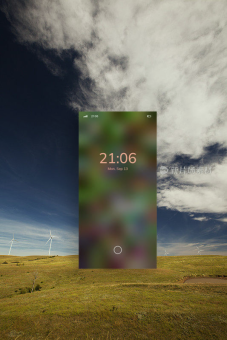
21:06
